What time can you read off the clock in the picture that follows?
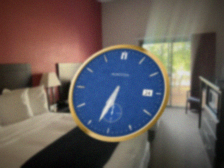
6:33
